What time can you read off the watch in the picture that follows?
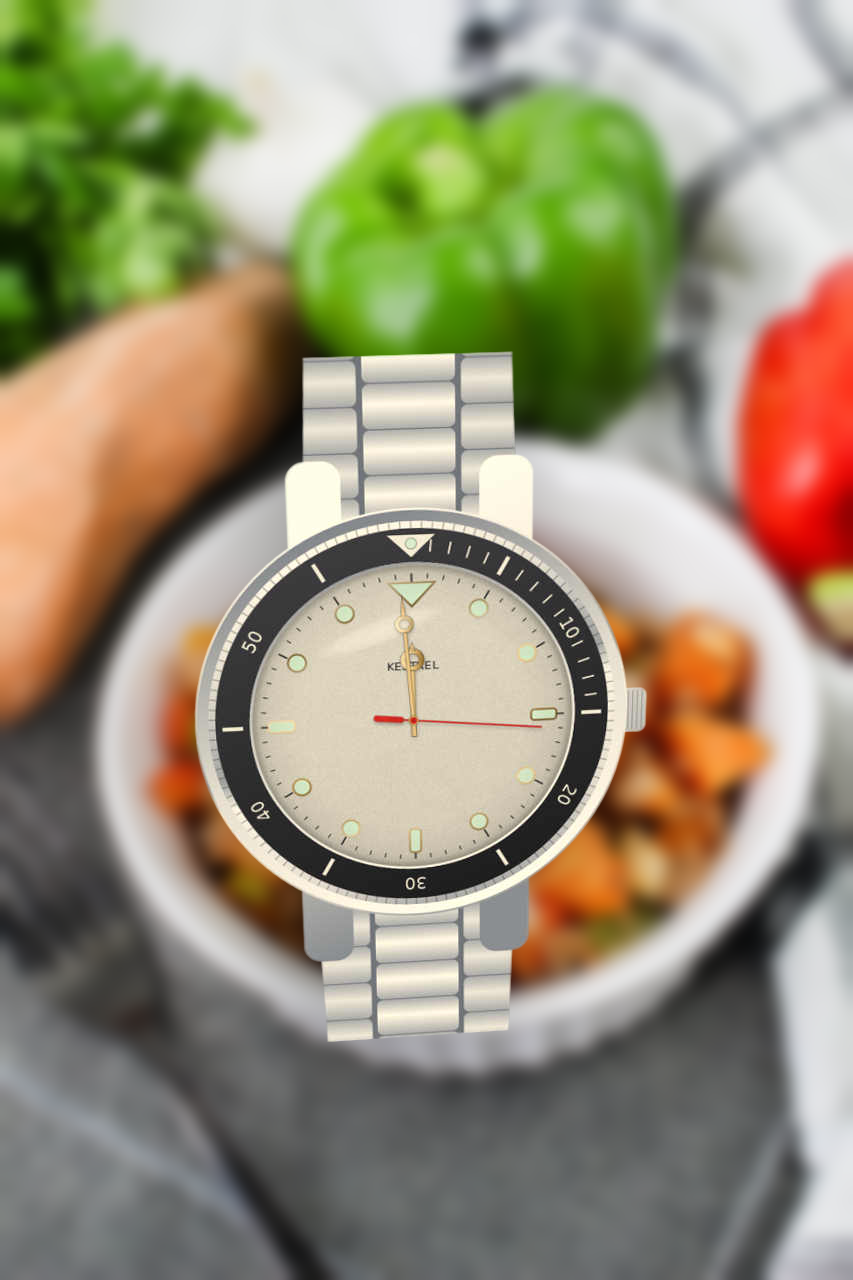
11:59:16
